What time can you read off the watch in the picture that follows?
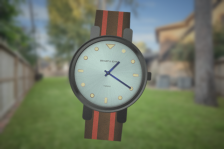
1:20
